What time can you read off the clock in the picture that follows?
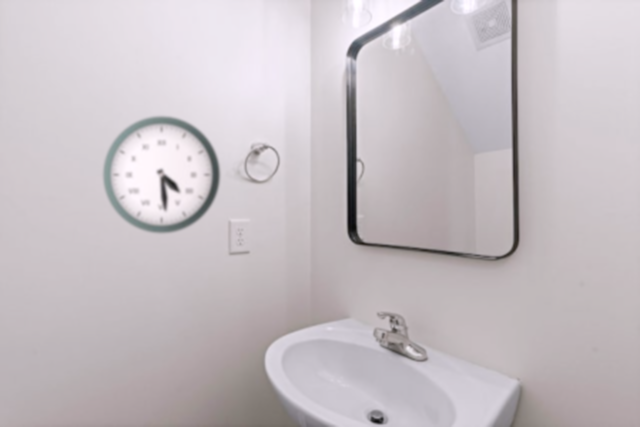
4:29
